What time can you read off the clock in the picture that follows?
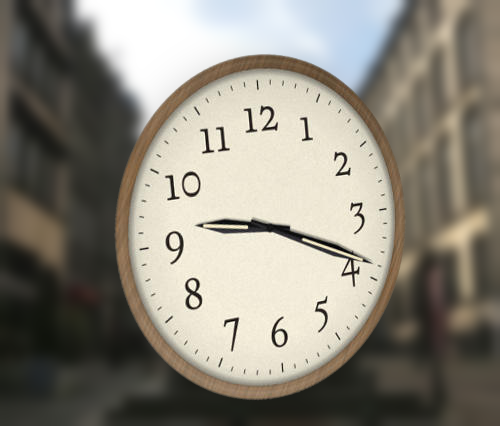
9:19
